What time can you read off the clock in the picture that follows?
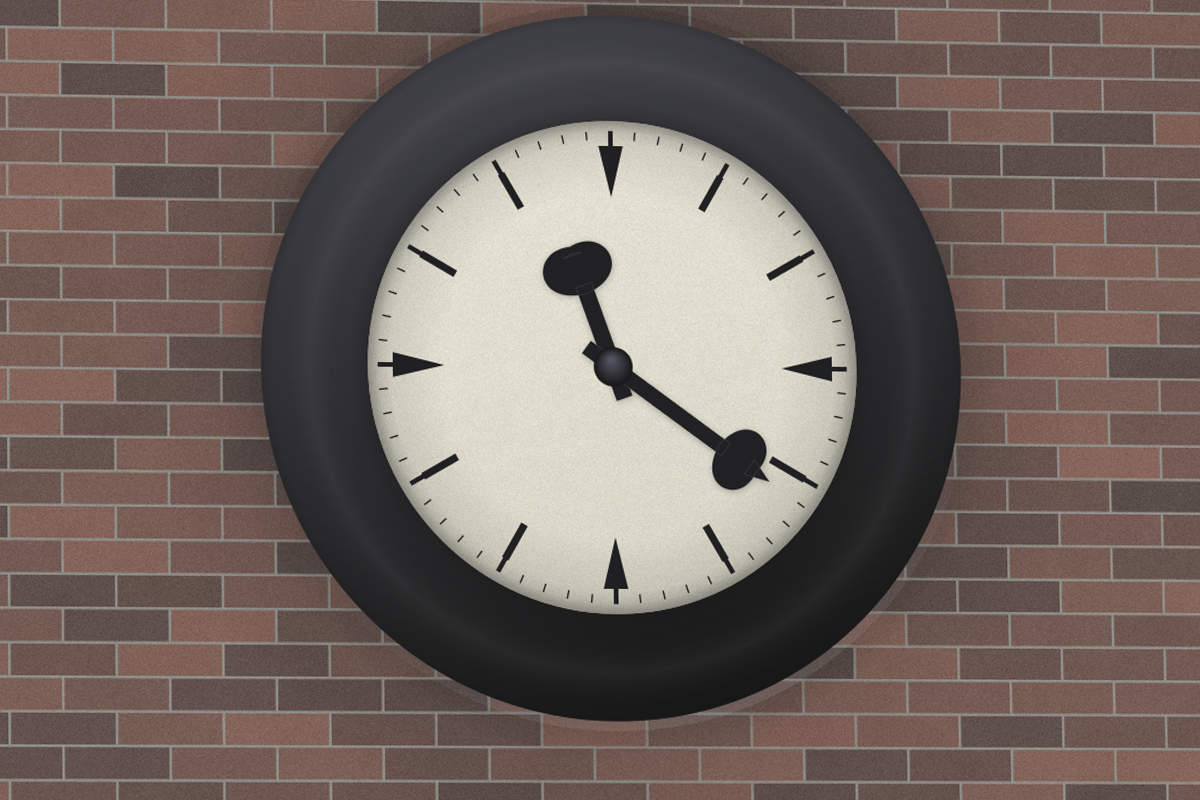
11:21
